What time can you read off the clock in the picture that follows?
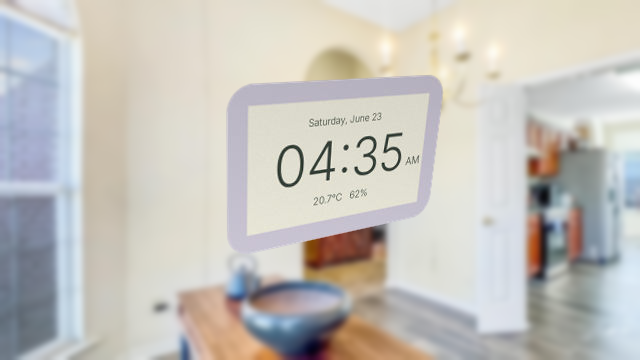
4:35
